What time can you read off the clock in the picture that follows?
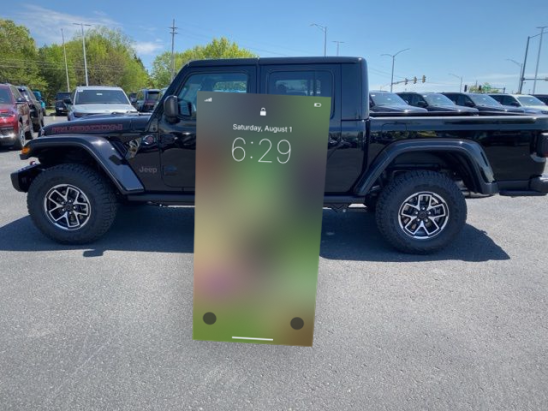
6:29
